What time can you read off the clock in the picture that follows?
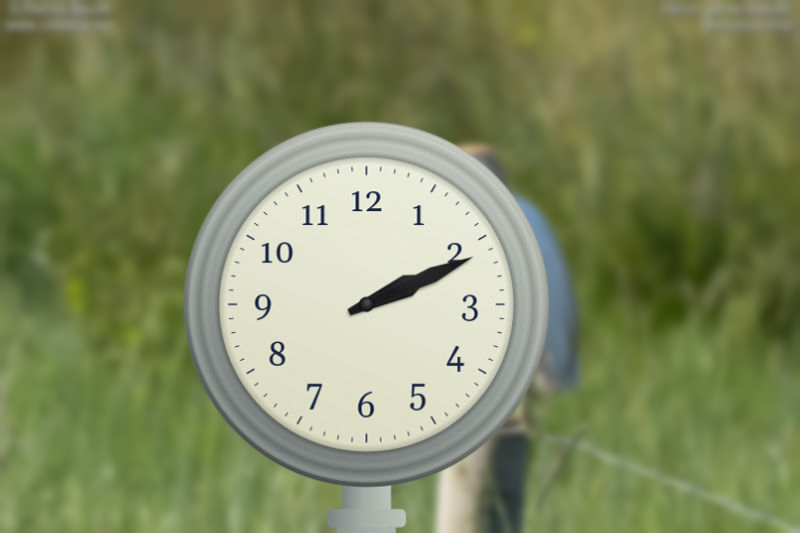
2:11
